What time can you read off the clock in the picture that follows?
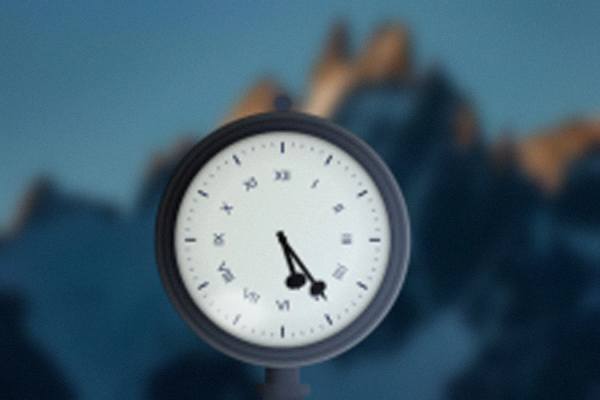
5:24
